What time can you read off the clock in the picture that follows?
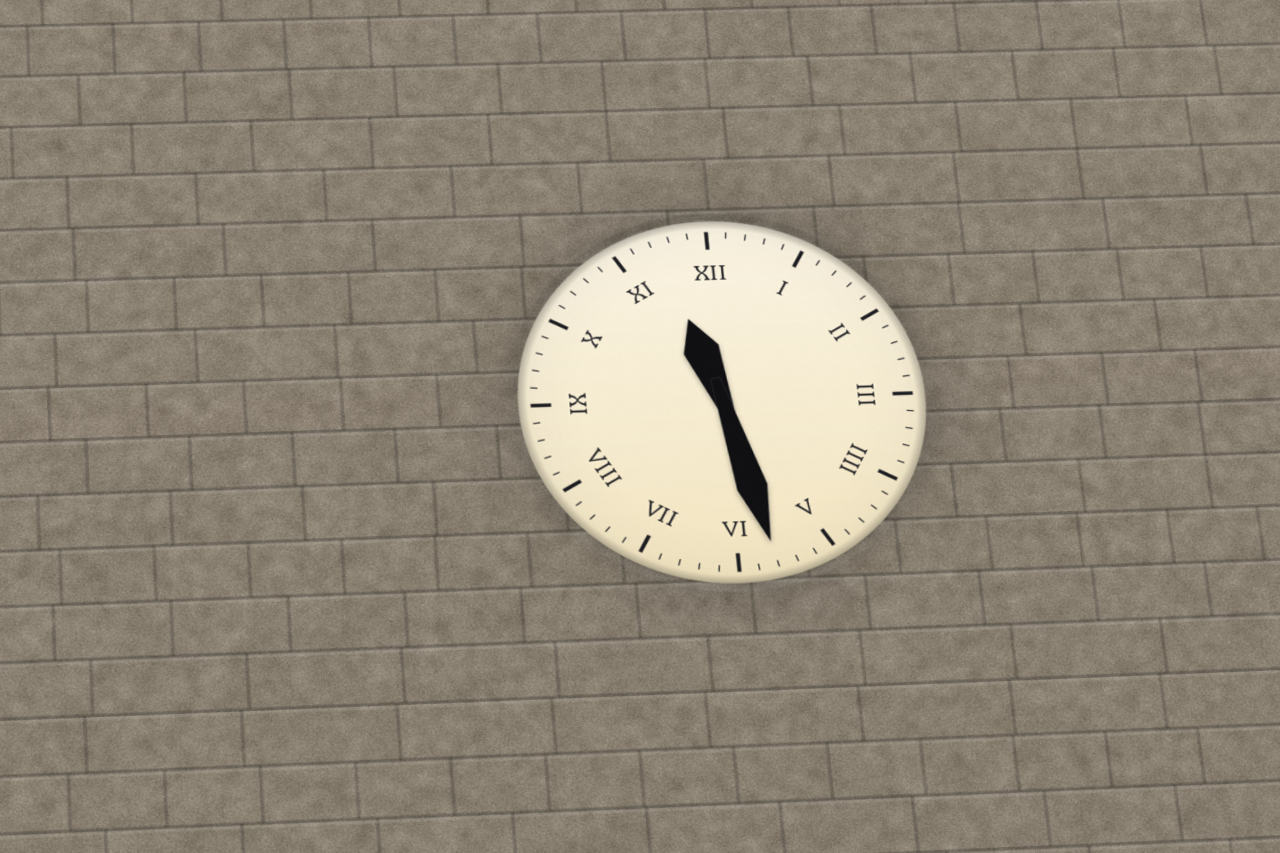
11:28
